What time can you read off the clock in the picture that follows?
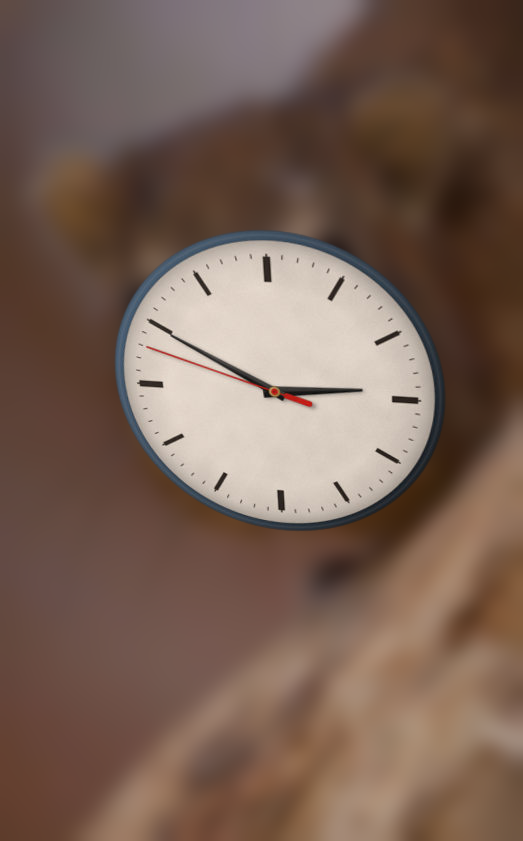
2:49:48
